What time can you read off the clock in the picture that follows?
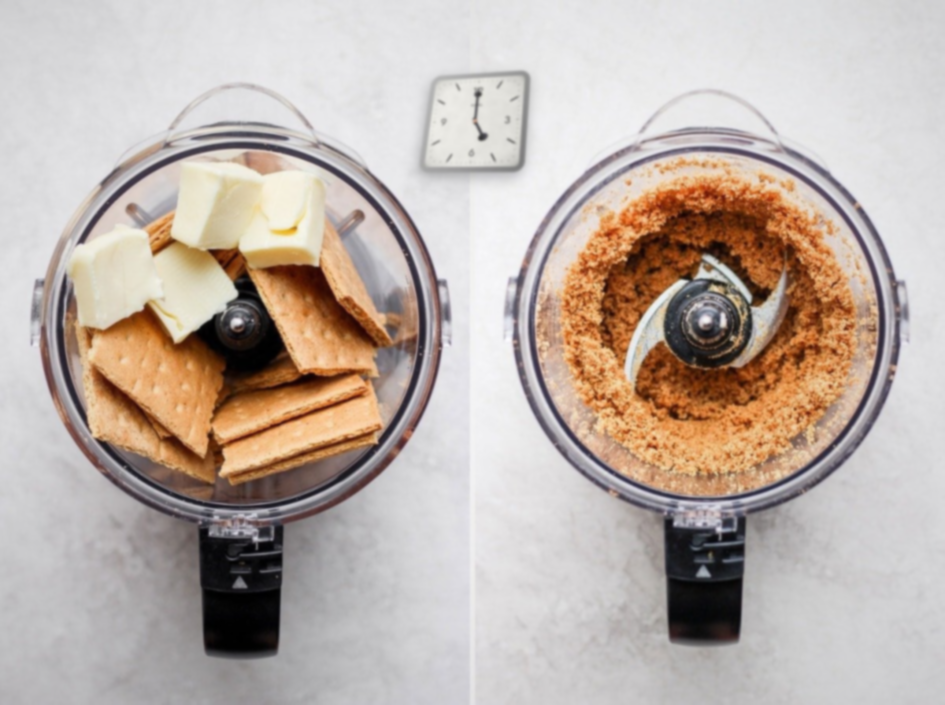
5:00
